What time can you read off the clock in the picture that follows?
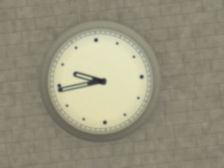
9:44
